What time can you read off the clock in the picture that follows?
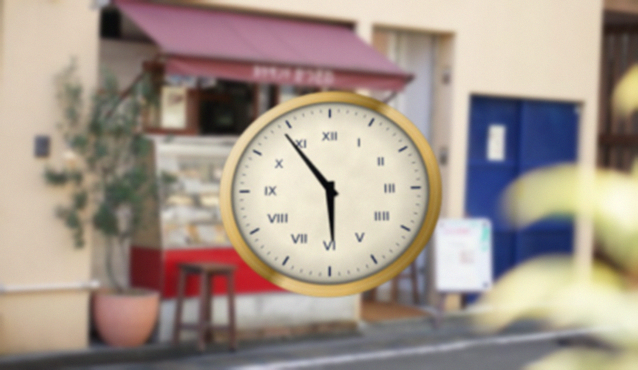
5:54
